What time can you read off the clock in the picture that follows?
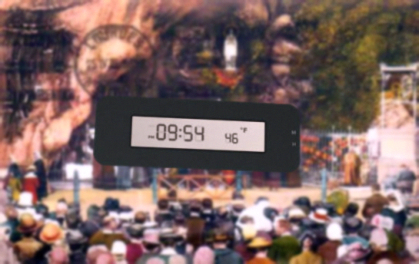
9:54
